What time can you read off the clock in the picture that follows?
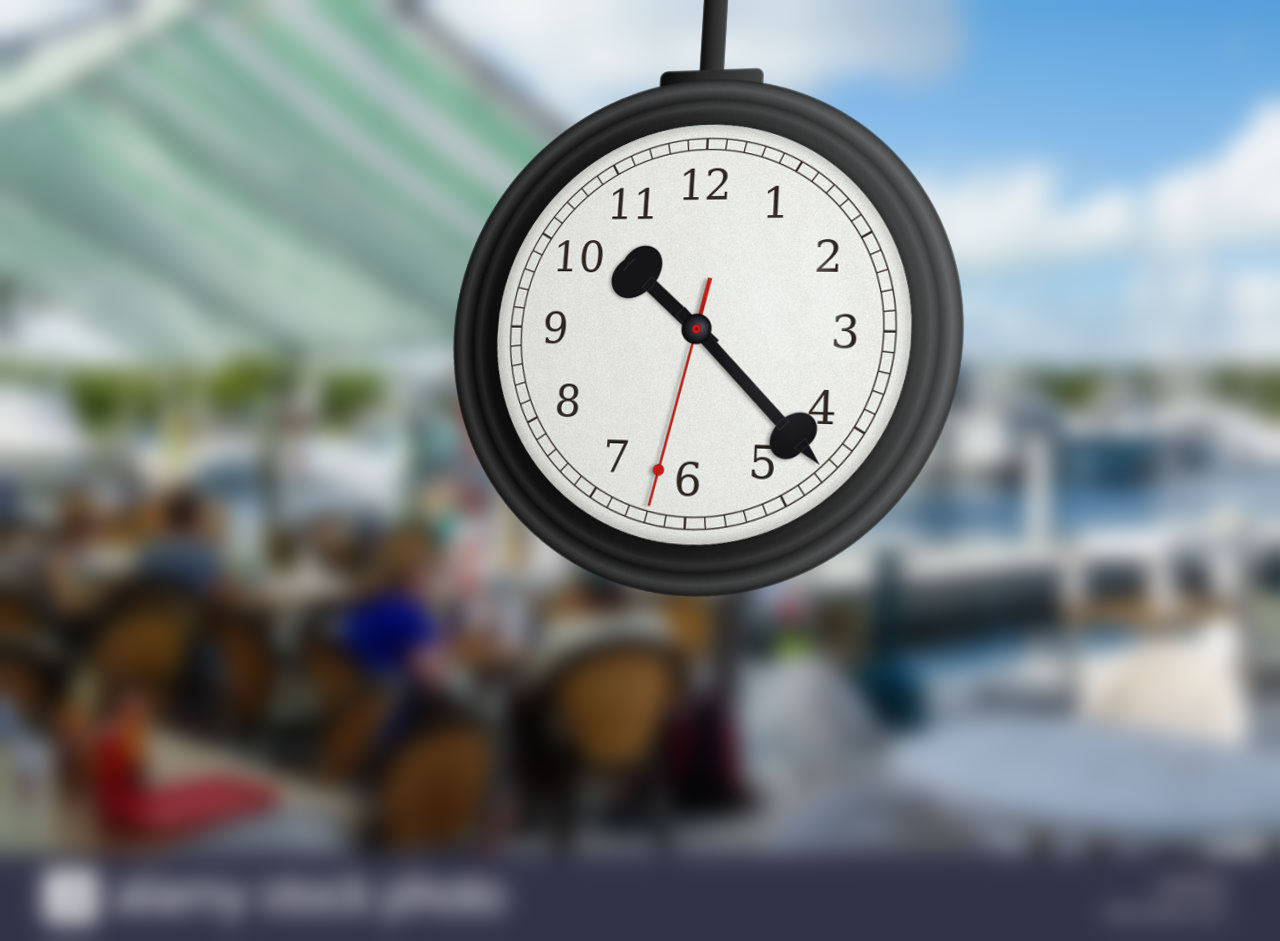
10:22:32
